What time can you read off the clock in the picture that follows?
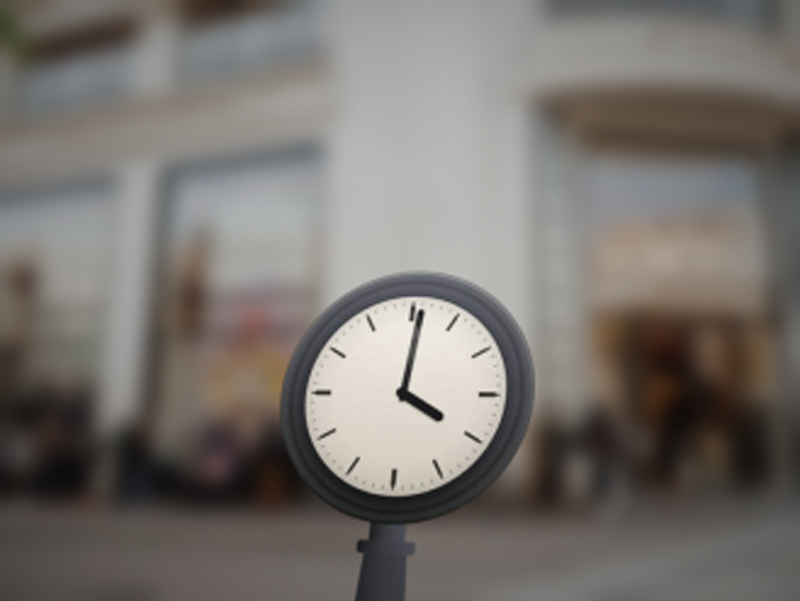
4:01
